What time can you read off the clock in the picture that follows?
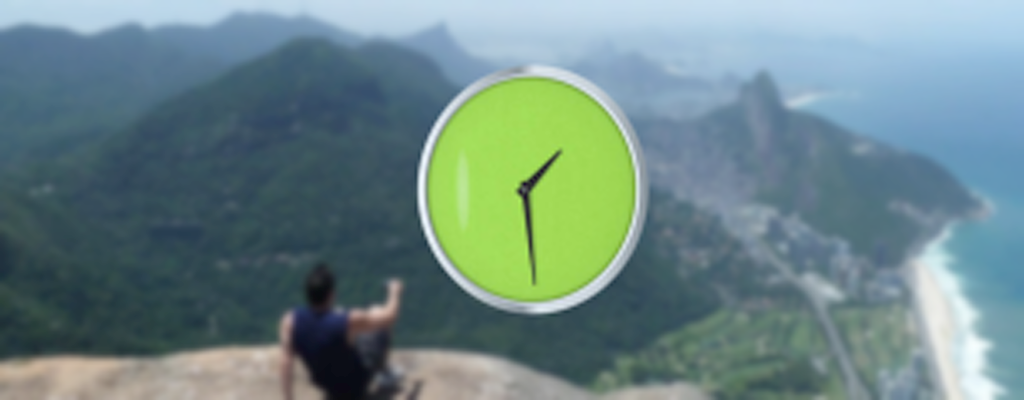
1:29
